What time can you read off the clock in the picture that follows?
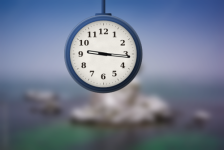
9:16
